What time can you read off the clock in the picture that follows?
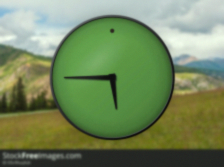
5:45
